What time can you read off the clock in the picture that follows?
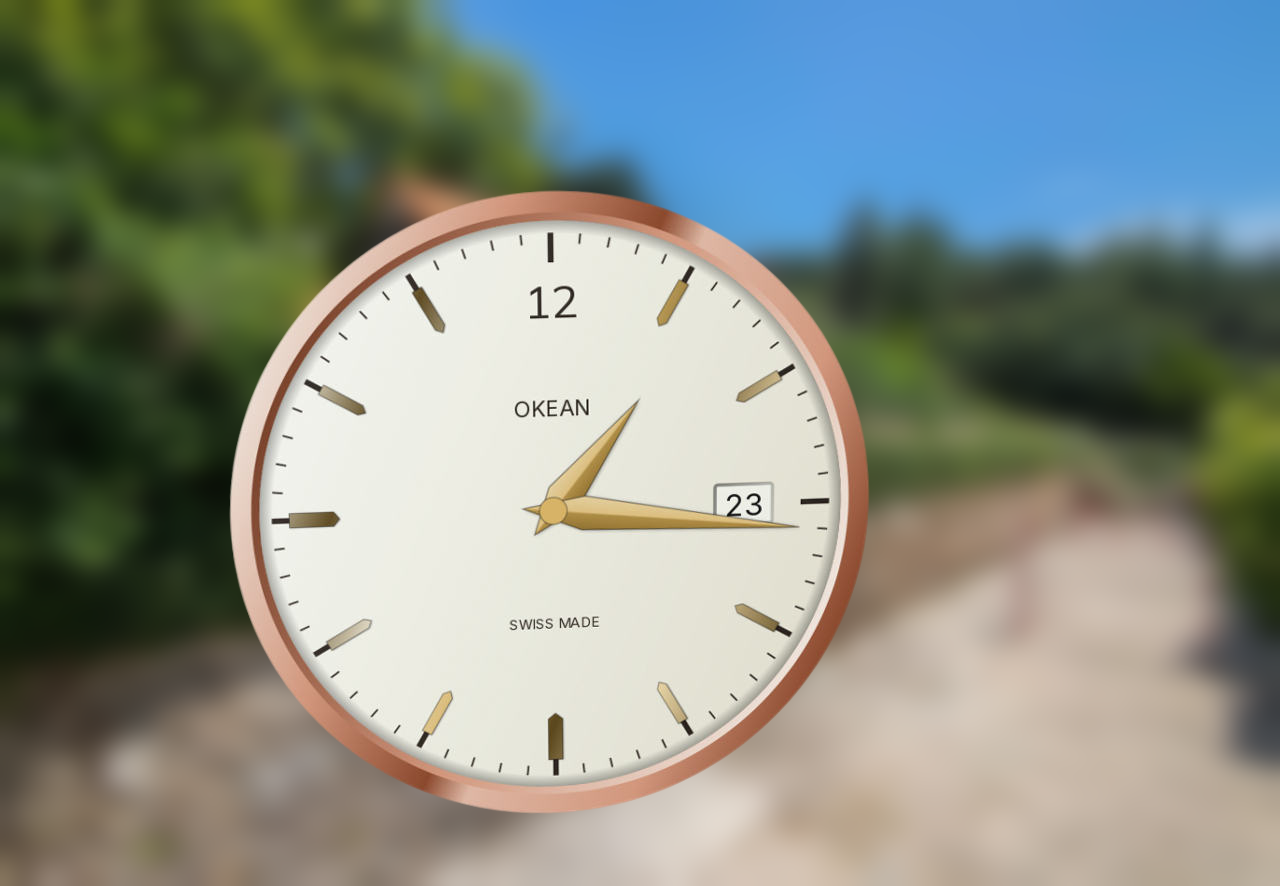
1:16
